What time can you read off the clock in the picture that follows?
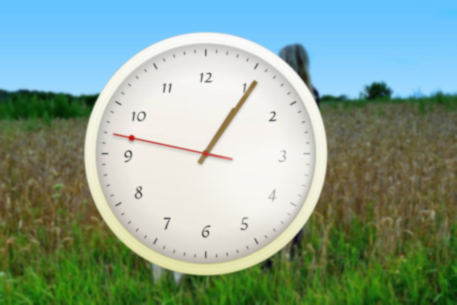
1:05:47
